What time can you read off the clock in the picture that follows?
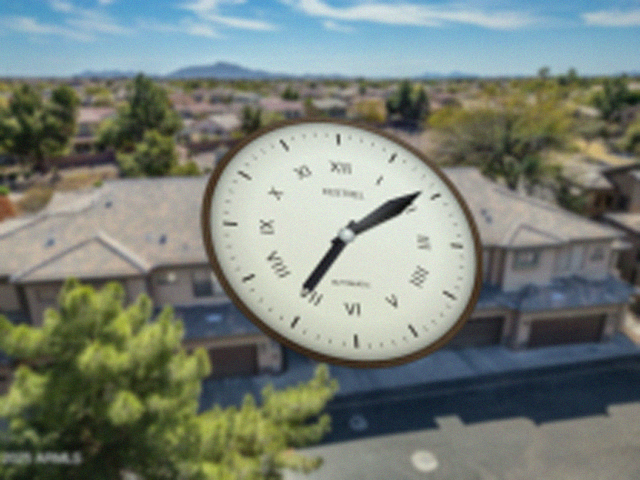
7:09
